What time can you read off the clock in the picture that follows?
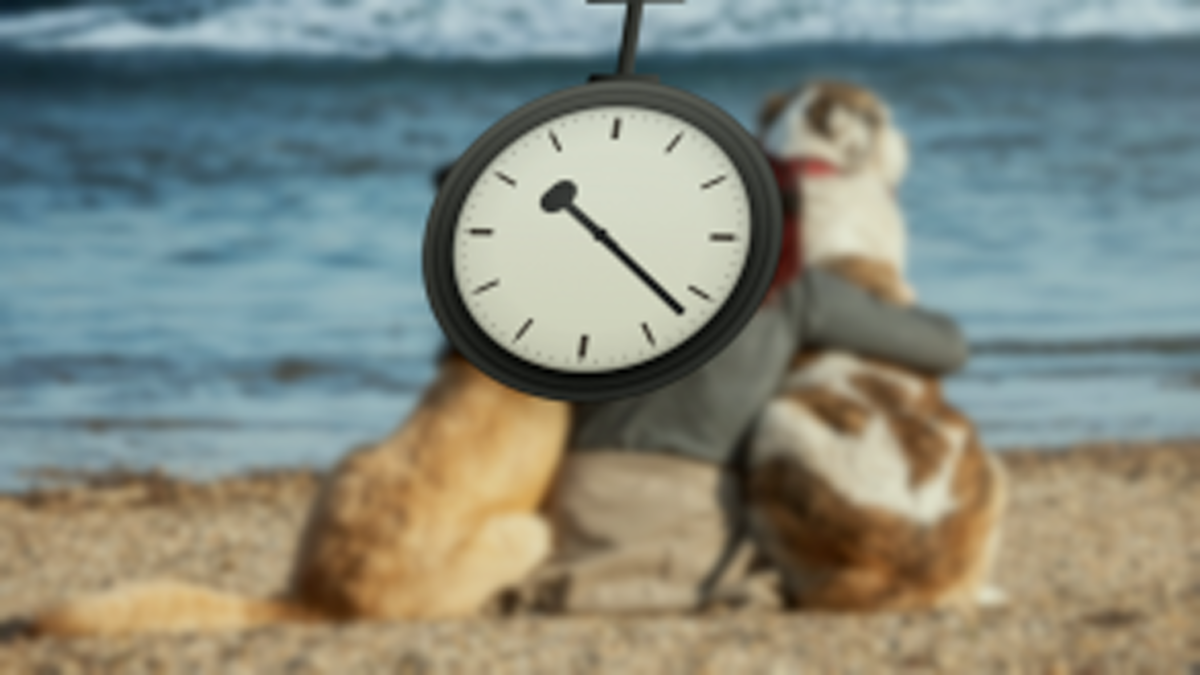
10:22
